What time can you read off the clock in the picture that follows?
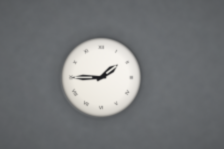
1:45
